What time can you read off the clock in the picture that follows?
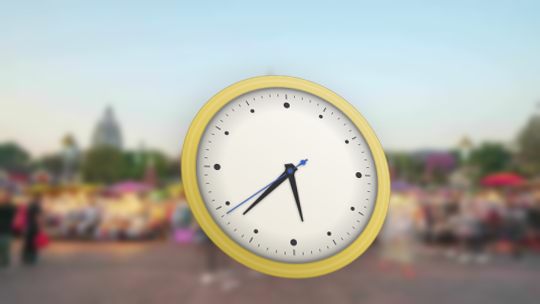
5:37:39
